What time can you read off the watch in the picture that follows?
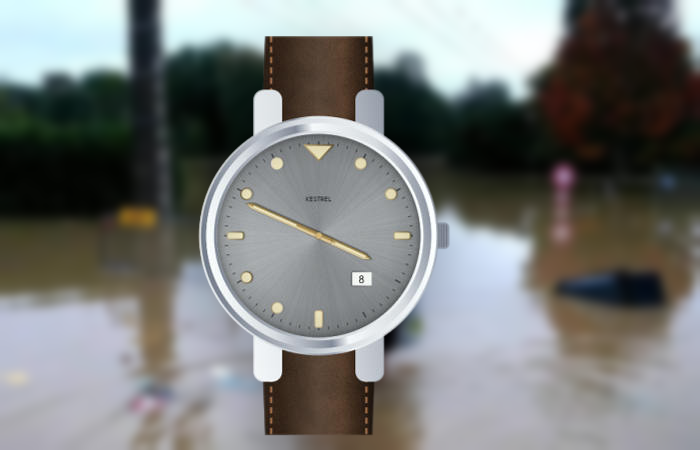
3:49
